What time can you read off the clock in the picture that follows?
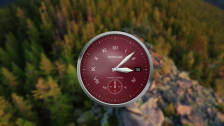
3:08
